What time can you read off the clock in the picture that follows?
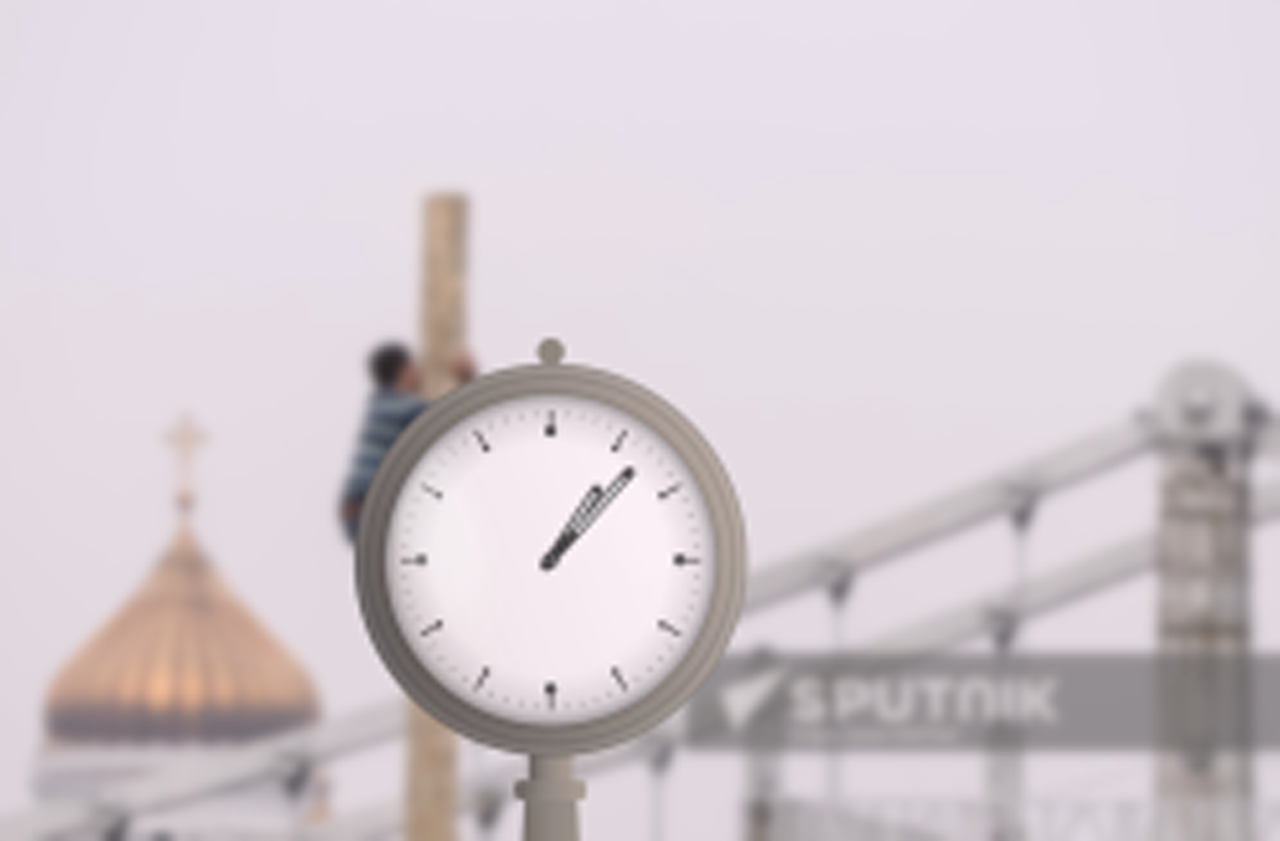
1:07
